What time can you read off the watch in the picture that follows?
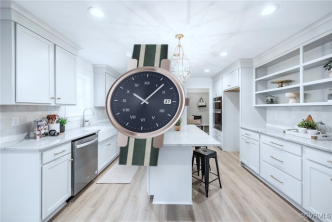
10:07
